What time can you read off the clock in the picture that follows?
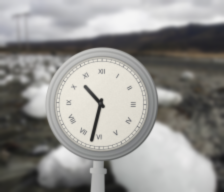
10:32
